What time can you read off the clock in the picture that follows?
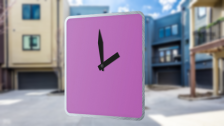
1:59
